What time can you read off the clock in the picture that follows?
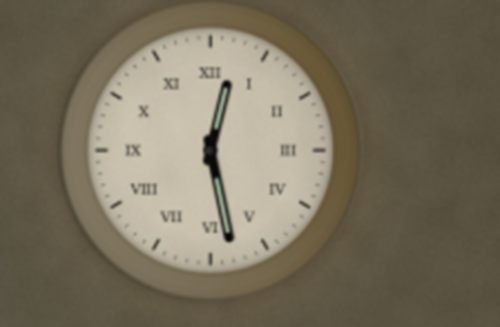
12:28
